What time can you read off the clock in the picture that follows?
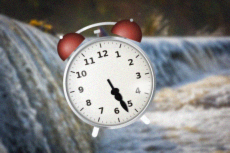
5:27
